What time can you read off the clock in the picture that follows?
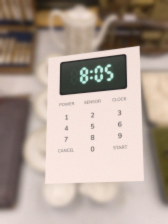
8:05
